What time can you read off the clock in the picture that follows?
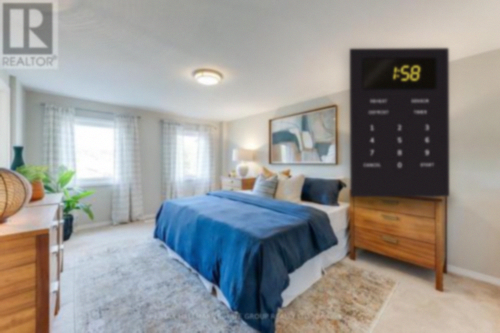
1:58
